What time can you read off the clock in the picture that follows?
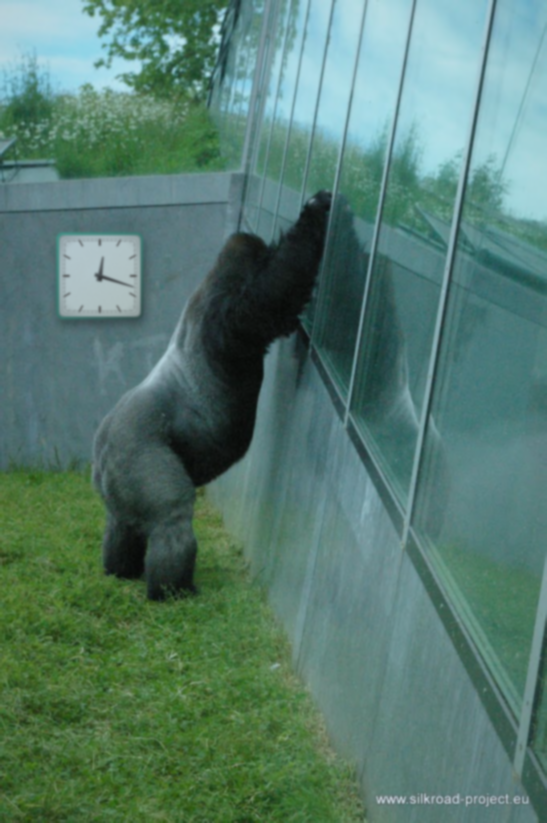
12:18
